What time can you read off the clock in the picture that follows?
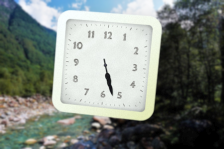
5:27
